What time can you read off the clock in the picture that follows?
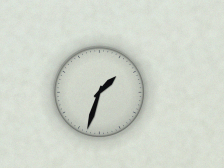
1:33
